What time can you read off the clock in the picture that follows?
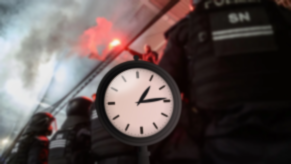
1:14
